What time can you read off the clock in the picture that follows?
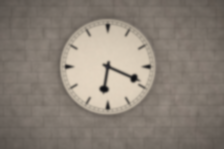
6:19
